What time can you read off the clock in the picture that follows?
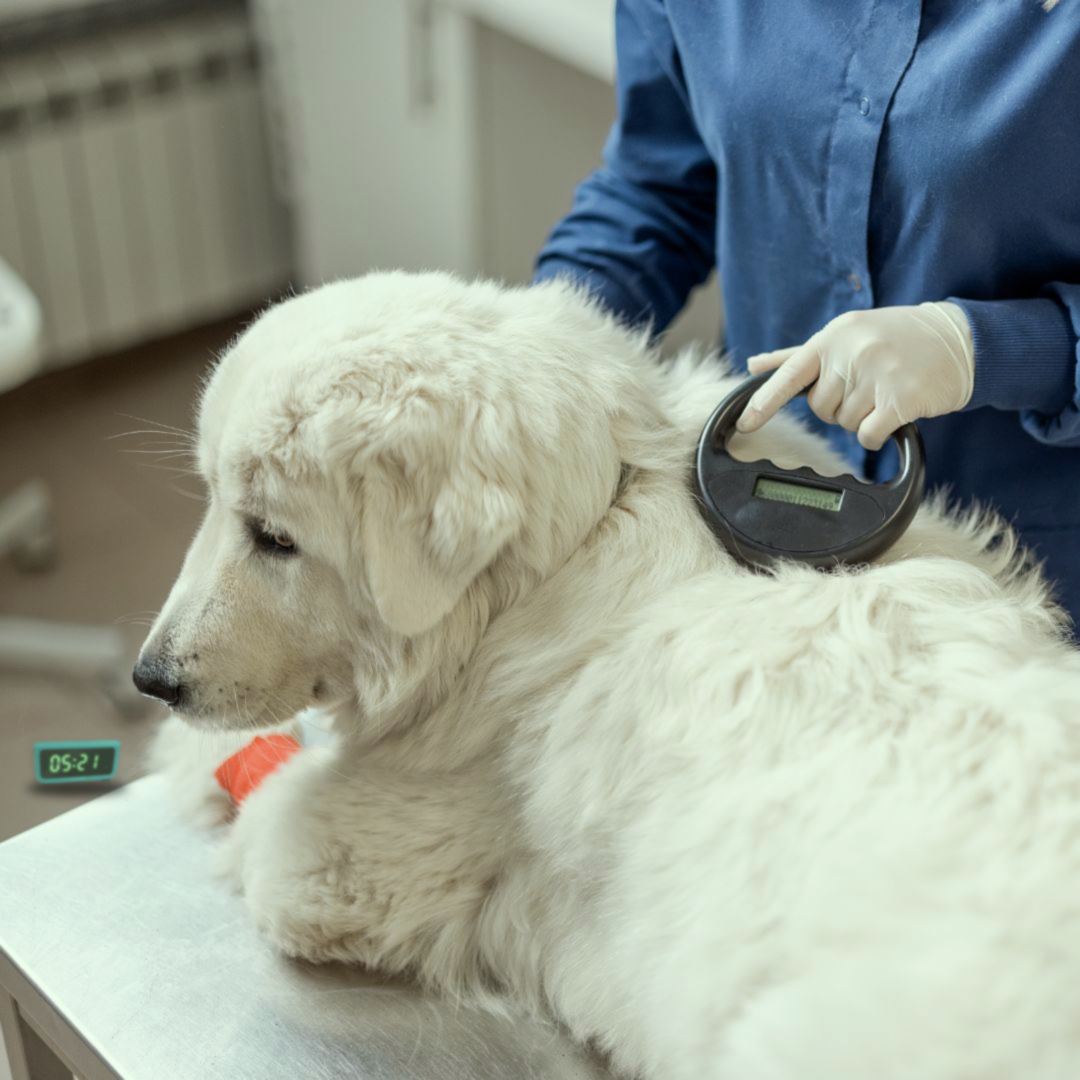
5:21
